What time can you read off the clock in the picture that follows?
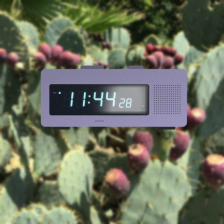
11:44:28
